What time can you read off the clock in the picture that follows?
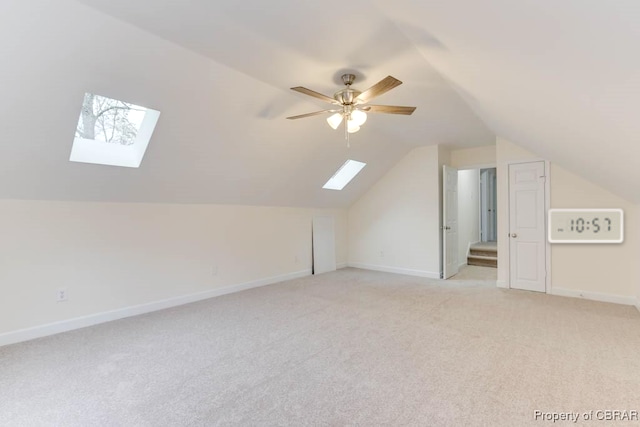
10:57
